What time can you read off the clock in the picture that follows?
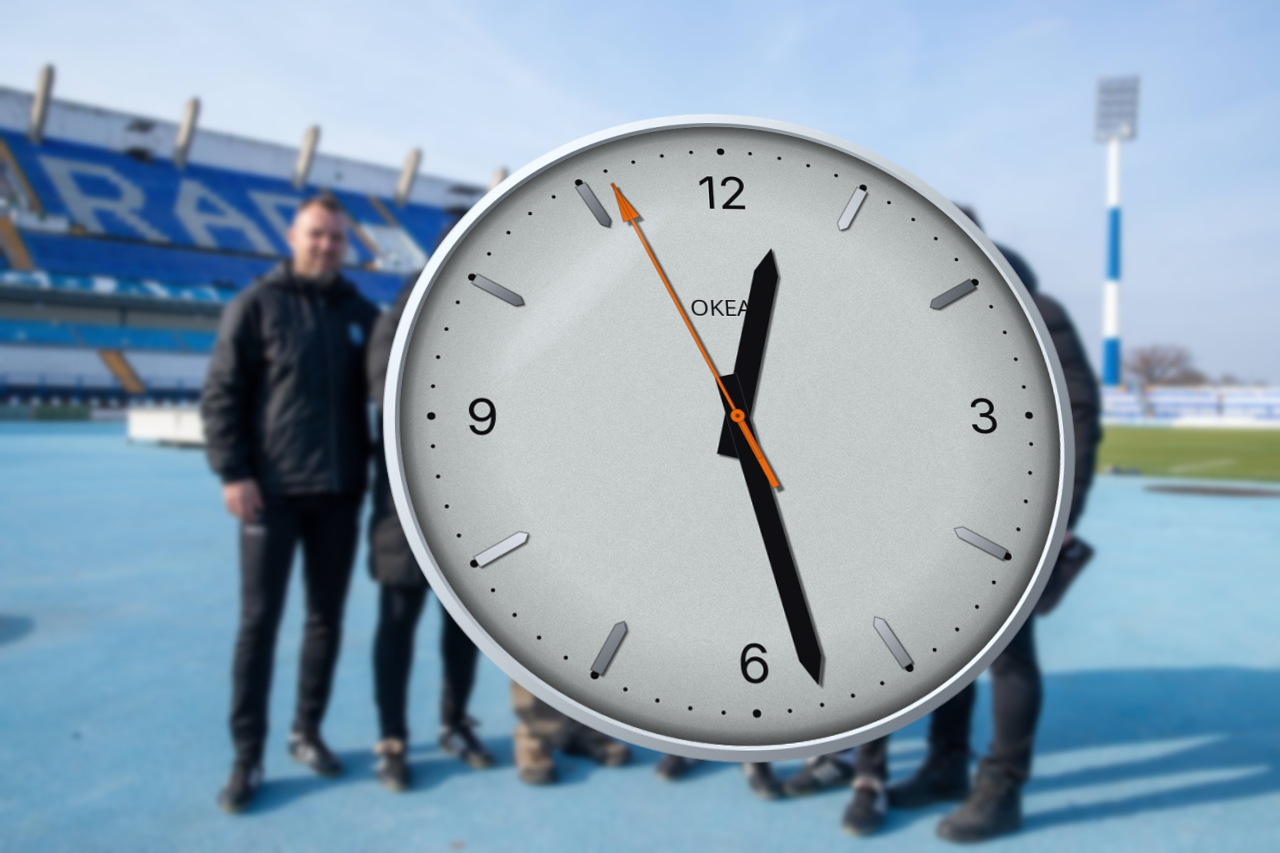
12:27:56
